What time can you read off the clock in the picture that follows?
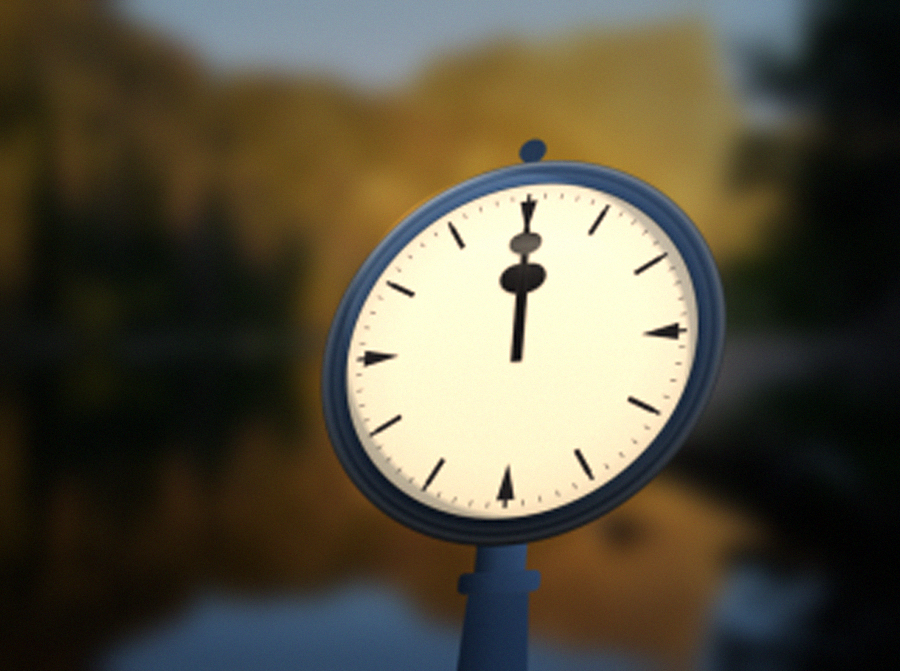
12:00
